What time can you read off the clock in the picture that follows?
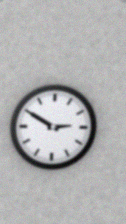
2:50
